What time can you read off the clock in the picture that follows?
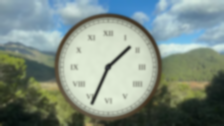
1:34
